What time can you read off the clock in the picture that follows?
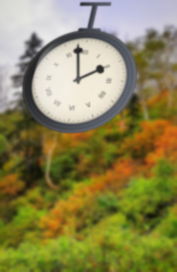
1:58
